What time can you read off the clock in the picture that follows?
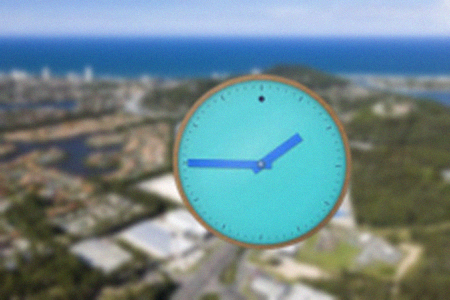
1:45
